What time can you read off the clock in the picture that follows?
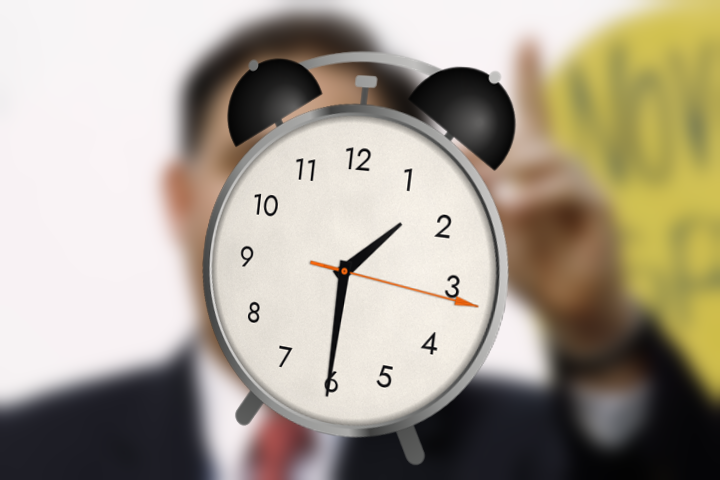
1:30:16
